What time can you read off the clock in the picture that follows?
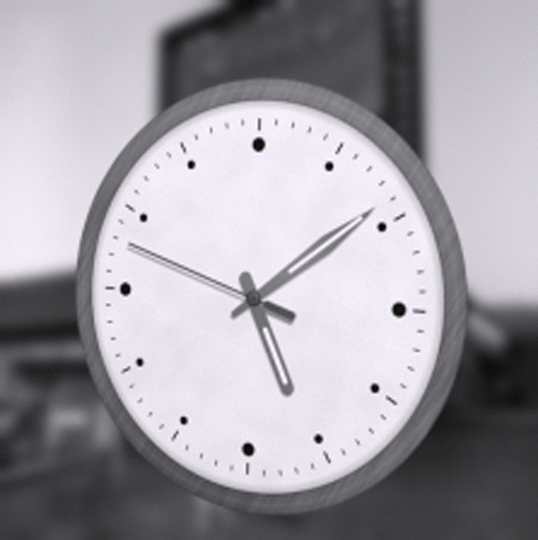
5:08:48
